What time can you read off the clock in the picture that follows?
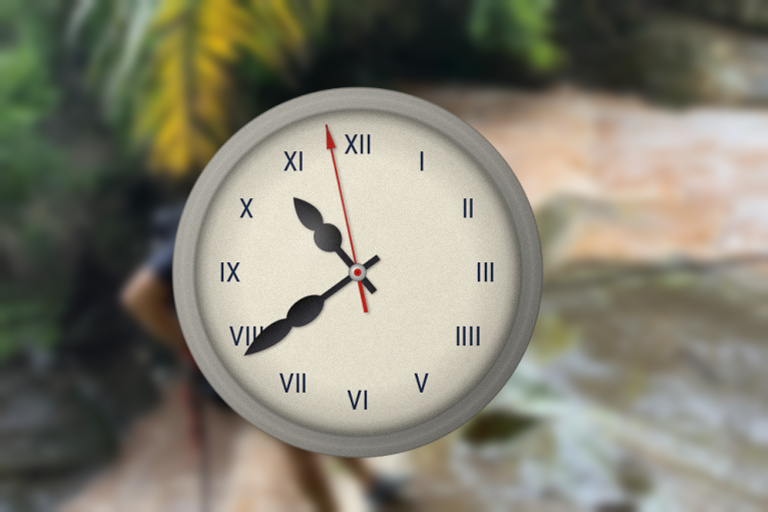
10:38:58
